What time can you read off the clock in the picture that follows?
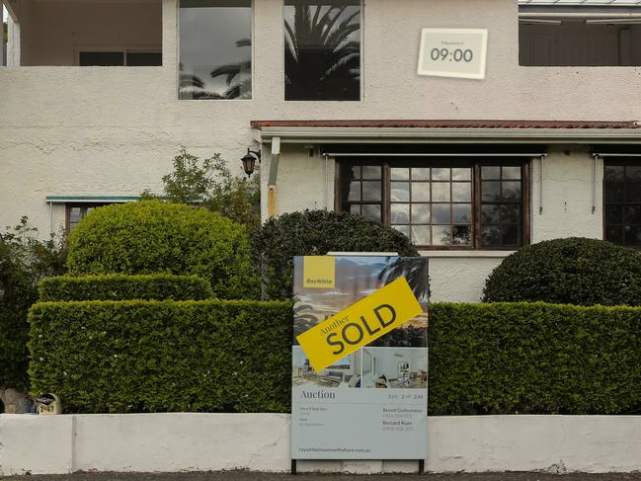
9:00
